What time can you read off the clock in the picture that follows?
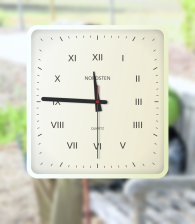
11:45:30
